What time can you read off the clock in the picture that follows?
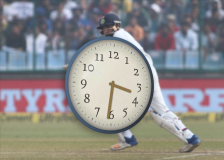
3:31
